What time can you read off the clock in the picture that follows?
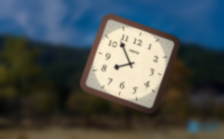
7:53
